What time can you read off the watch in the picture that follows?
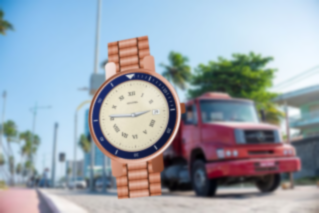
2:46
